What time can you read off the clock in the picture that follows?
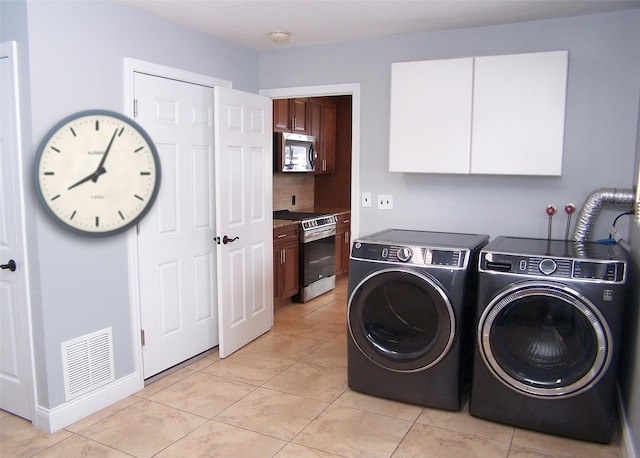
8:04
